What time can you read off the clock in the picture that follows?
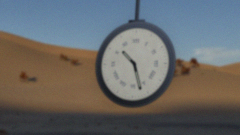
10:27
